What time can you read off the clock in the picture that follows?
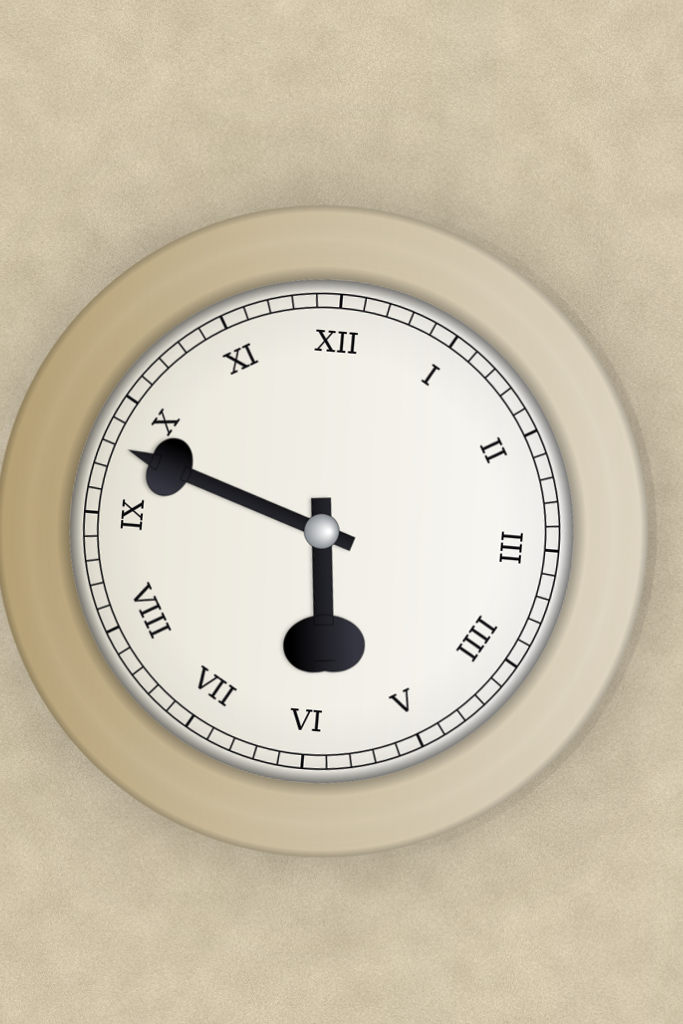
5:48
